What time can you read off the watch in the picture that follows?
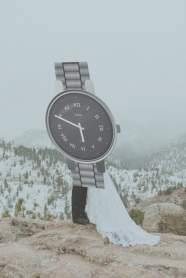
5:49
